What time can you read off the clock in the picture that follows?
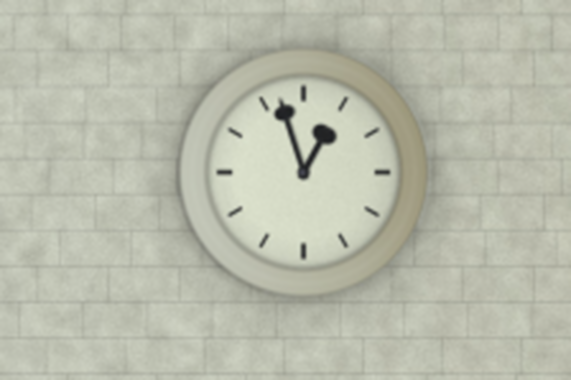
12:57
